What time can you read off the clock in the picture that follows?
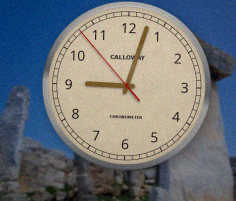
9:02:53
